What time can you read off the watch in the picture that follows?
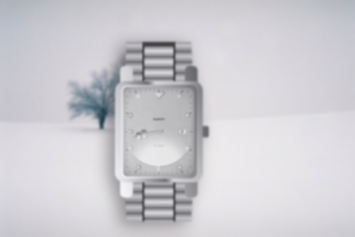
8:43
